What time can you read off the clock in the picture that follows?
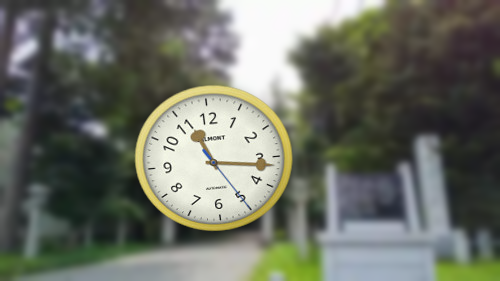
11:16:25
